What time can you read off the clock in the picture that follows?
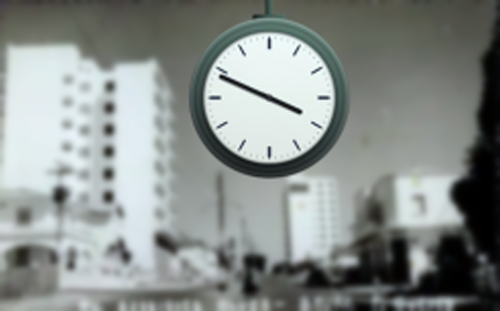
3:49
